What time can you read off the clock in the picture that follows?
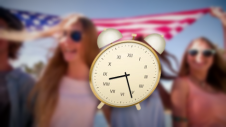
8:26
